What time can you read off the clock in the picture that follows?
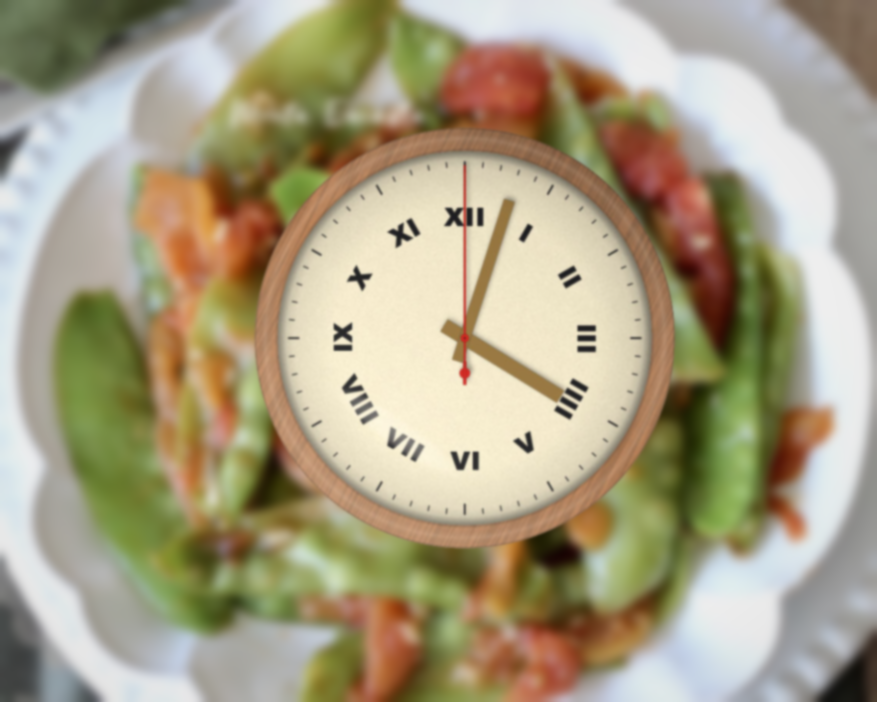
4:03:00
